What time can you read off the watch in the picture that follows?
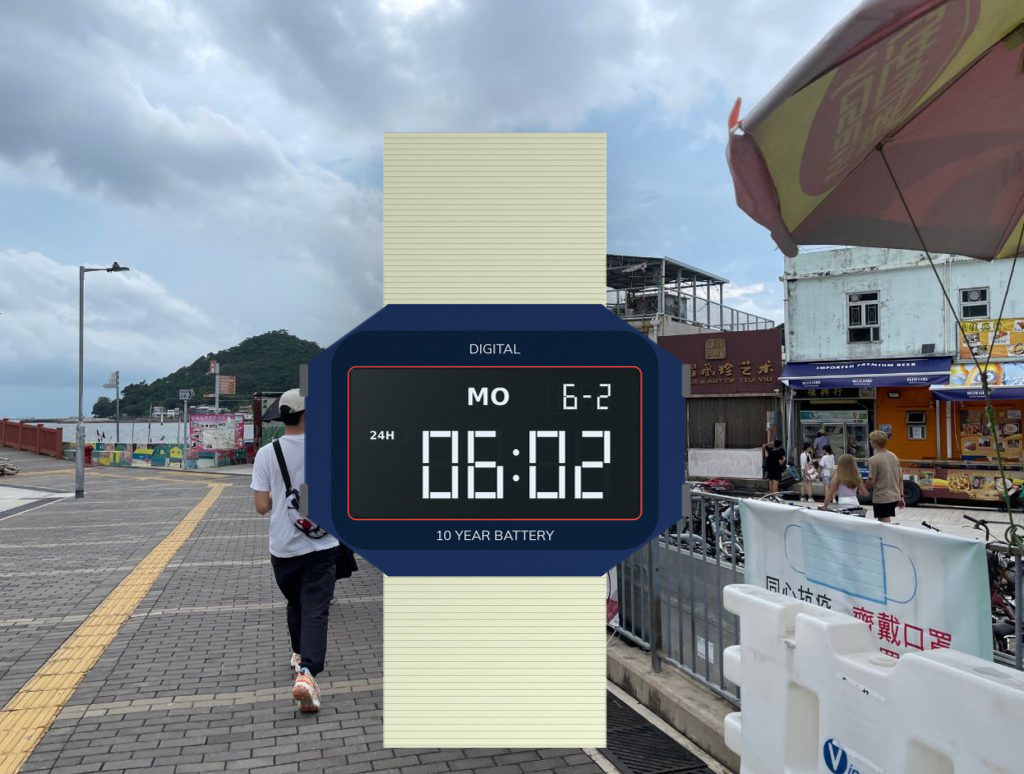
6:02
